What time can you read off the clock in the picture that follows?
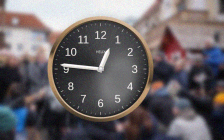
12:46
